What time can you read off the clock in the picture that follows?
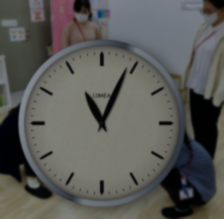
11:04
